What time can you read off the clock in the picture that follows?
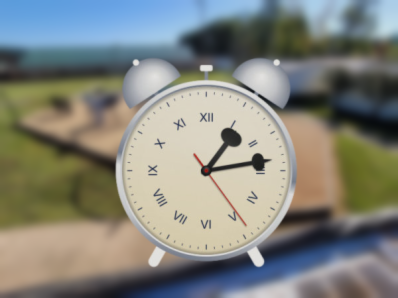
1:13:24
